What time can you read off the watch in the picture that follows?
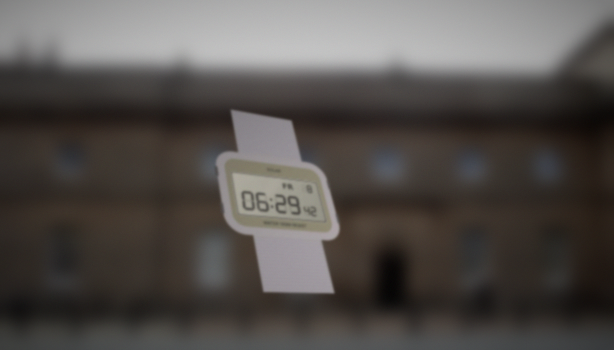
6:29
